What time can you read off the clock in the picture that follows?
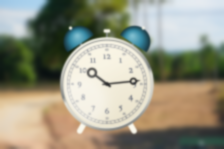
10:14
